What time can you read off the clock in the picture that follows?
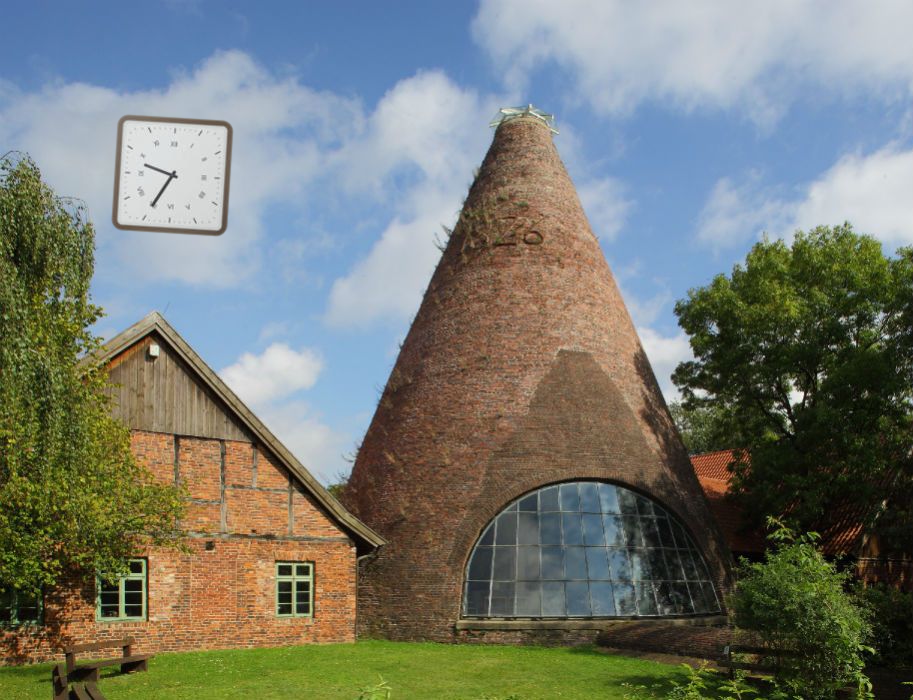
9:35
